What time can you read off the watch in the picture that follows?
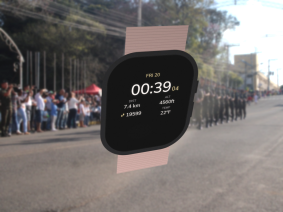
0:39
